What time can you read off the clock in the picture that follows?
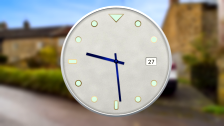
9:29
